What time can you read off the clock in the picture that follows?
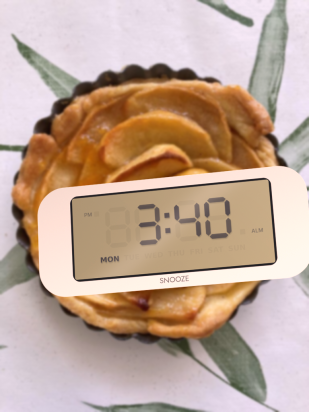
3:40
